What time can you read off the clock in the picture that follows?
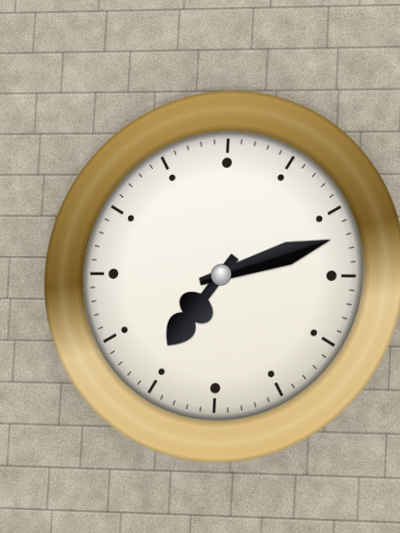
7:12
